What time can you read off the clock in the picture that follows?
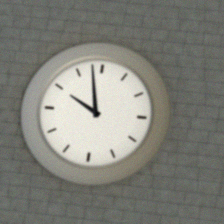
9:58
